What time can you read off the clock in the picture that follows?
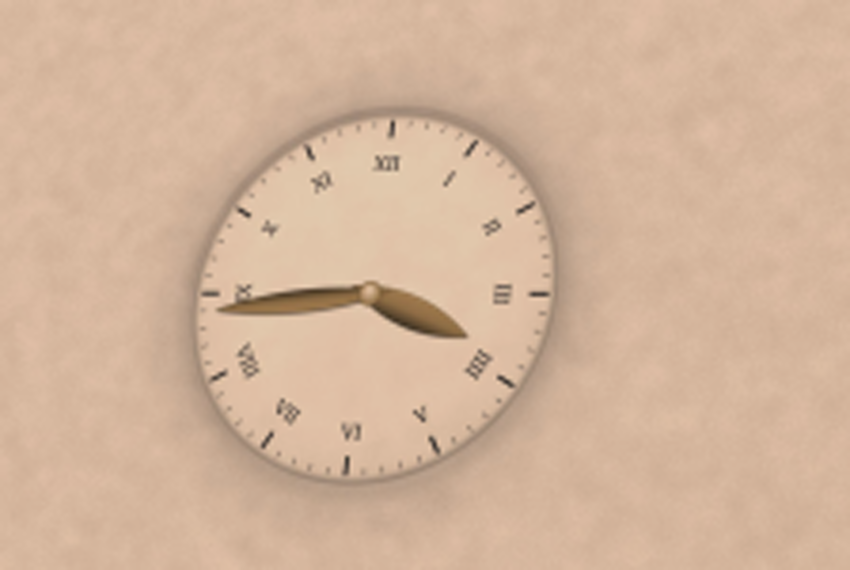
3:44
